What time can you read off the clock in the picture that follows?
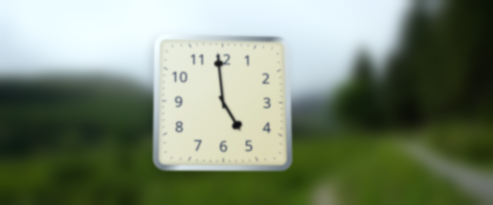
4:59
